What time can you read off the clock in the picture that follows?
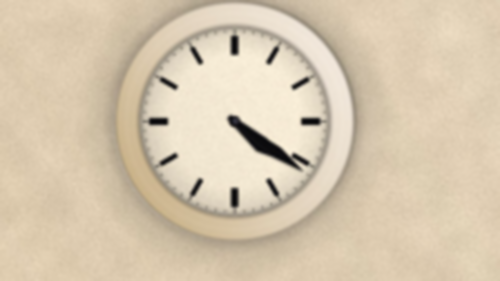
4:21
